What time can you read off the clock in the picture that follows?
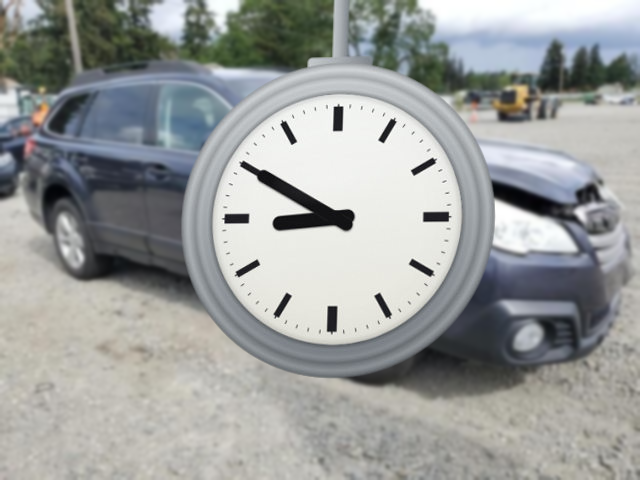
8:50
